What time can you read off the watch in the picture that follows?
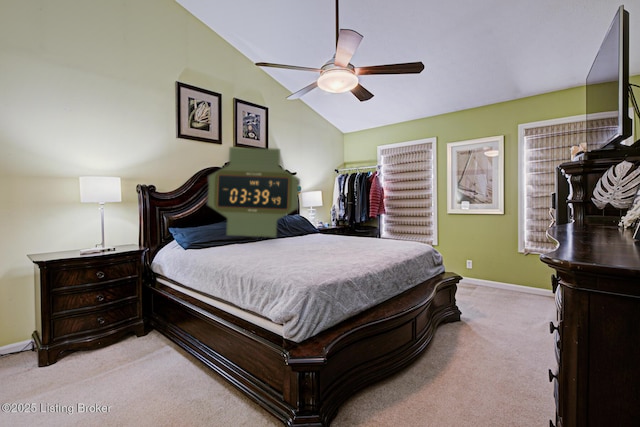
3:39
